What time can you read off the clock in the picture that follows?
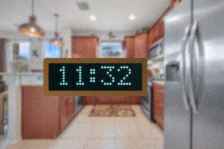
11:32
